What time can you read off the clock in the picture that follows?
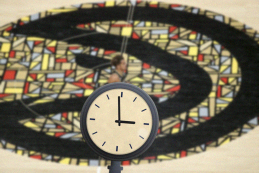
2:59
